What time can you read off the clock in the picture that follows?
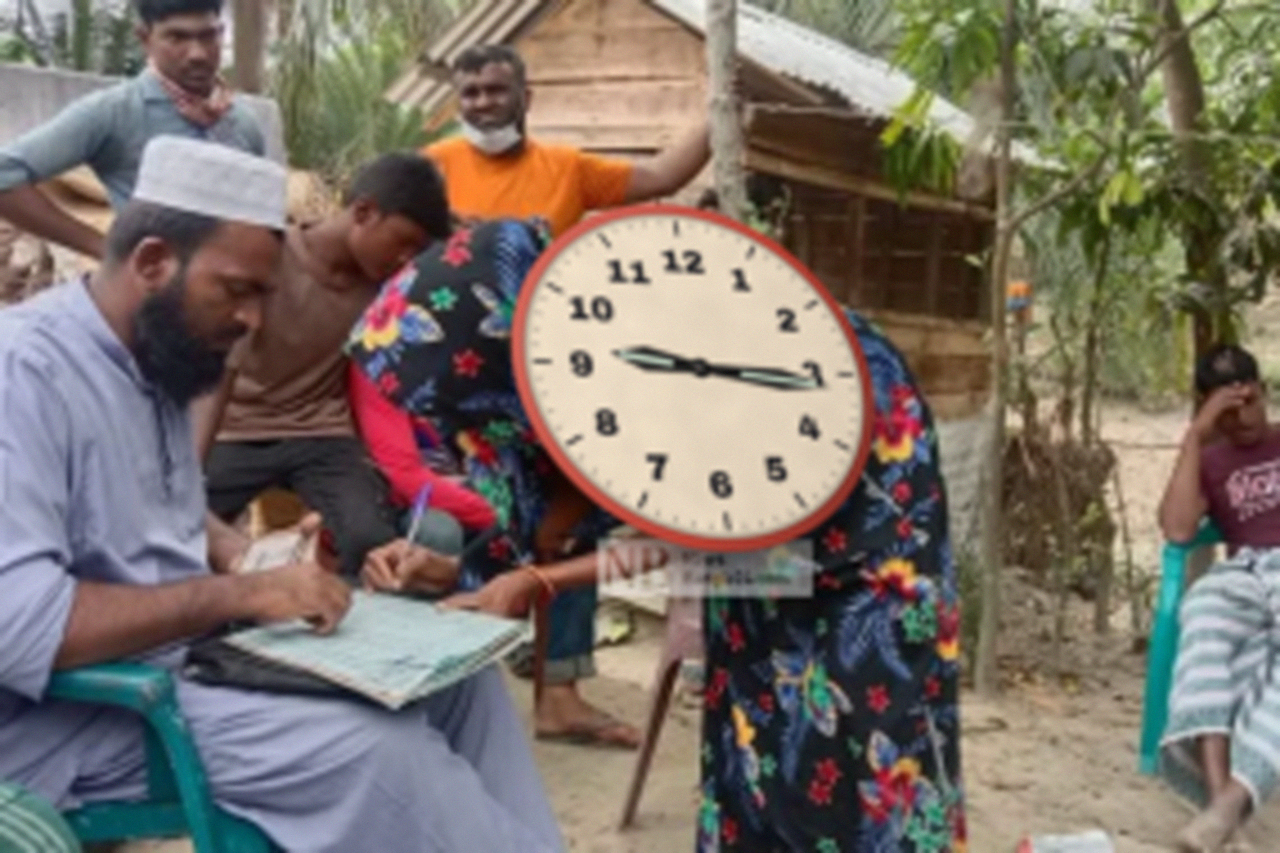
9:16
